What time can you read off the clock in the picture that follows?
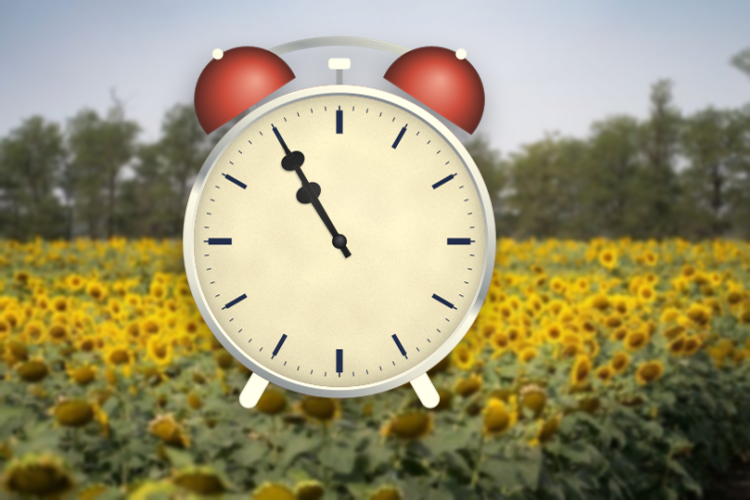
10:55
